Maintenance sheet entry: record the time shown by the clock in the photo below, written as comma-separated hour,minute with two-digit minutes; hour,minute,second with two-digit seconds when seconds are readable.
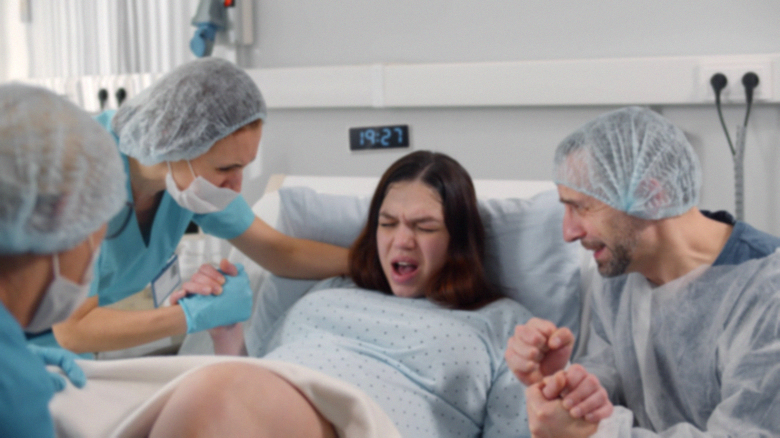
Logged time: 19,27
